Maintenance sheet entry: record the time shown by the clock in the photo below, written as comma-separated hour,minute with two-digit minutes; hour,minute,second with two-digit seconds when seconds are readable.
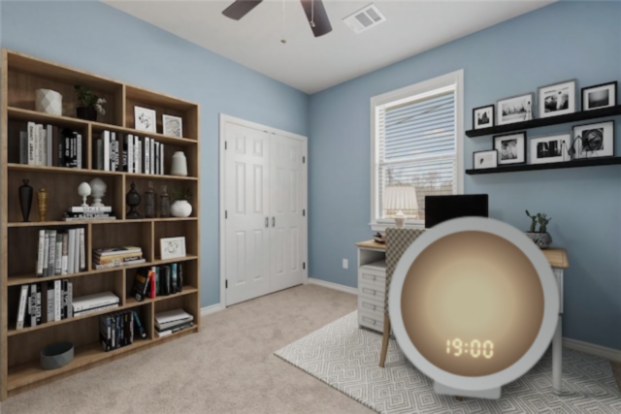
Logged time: 19,00
